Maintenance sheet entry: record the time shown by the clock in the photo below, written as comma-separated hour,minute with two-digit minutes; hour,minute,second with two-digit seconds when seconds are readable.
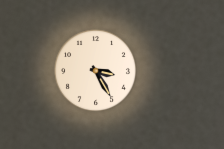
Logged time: 3,25
